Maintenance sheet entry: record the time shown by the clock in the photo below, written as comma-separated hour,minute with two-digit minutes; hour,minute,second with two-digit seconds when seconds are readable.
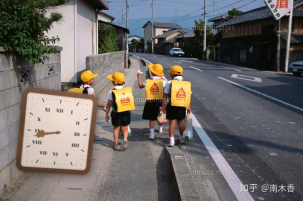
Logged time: 8,43
